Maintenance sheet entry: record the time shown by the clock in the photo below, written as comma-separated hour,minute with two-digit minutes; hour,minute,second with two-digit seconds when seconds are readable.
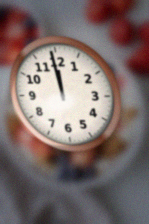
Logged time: 11,59
